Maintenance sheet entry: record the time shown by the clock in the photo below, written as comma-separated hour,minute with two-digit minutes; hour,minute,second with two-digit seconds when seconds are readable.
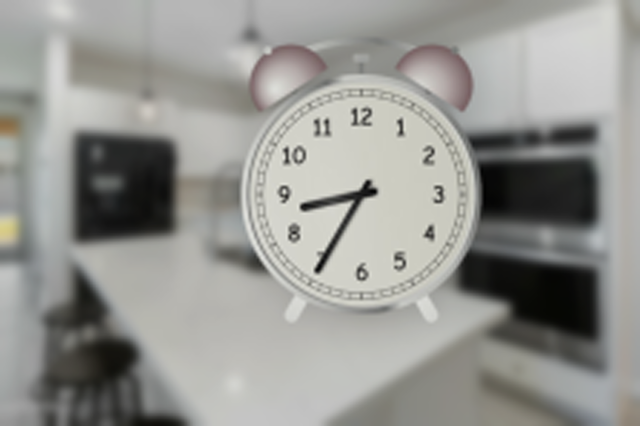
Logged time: 8,35
